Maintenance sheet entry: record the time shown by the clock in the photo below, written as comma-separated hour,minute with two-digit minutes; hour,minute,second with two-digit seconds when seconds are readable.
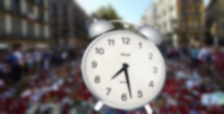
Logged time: 7,28
